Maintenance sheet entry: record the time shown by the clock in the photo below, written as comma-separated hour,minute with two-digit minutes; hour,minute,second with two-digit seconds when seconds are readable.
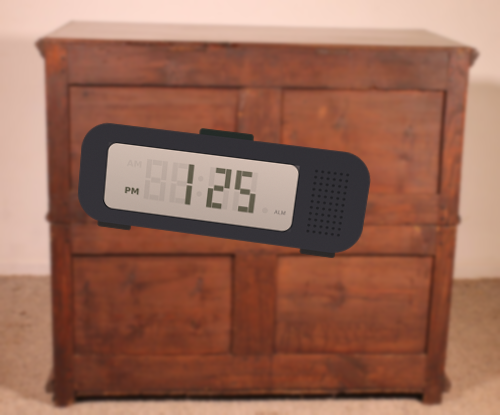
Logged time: 1,25
